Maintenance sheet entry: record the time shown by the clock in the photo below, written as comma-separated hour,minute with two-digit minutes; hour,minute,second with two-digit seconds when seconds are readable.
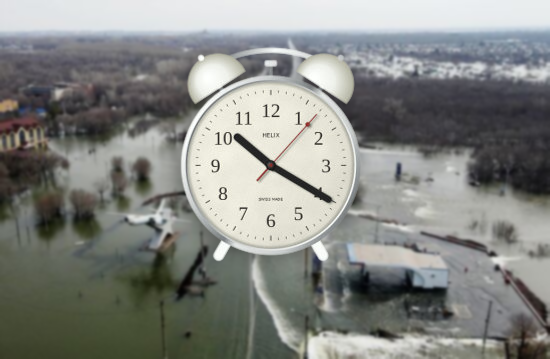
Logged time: 10,20,07
